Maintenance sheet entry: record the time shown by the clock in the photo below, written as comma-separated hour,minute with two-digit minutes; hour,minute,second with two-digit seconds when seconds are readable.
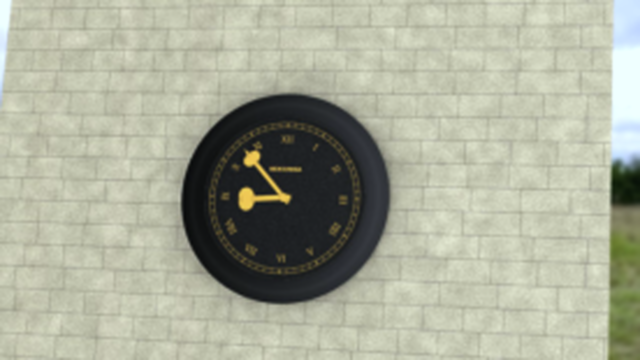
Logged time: 8,53
